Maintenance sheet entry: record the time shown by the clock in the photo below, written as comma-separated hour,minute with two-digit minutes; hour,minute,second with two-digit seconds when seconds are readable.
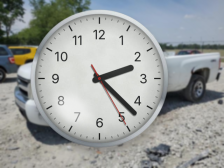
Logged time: 2,22,25
